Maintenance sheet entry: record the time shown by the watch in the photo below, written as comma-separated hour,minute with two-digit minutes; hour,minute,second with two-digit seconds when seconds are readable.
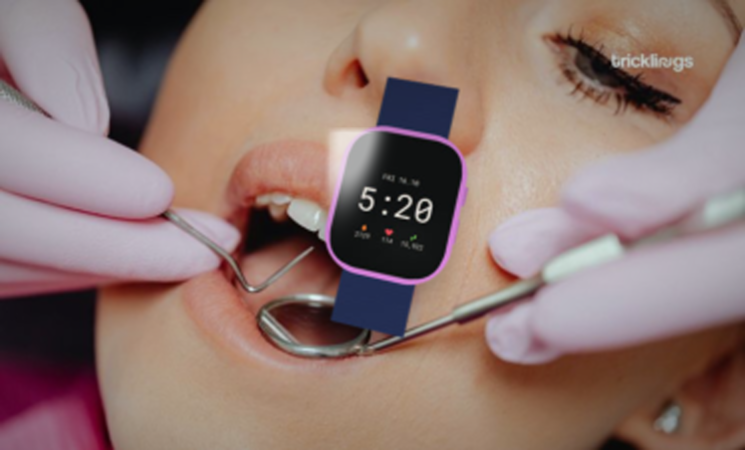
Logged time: 5,20
